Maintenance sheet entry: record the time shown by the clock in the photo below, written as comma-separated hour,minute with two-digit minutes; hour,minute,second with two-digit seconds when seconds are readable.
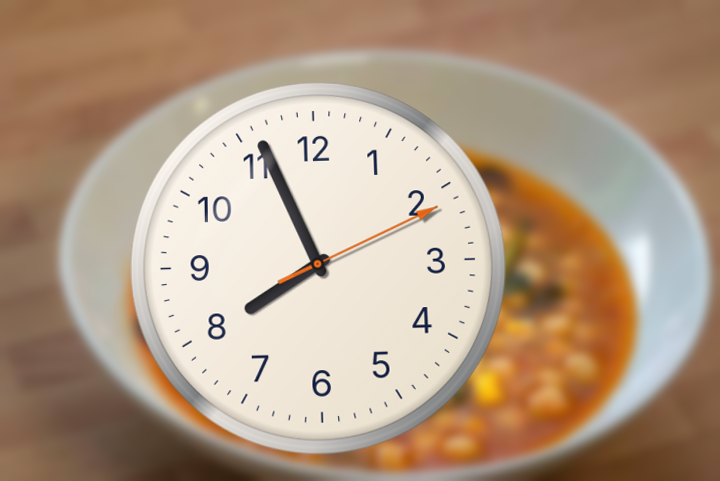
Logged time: 7,56,11
